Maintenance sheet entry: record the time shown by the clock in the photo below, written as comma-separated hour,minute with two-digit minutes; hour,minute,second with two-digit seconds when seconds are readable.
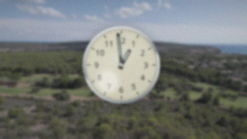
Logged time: 12,59
